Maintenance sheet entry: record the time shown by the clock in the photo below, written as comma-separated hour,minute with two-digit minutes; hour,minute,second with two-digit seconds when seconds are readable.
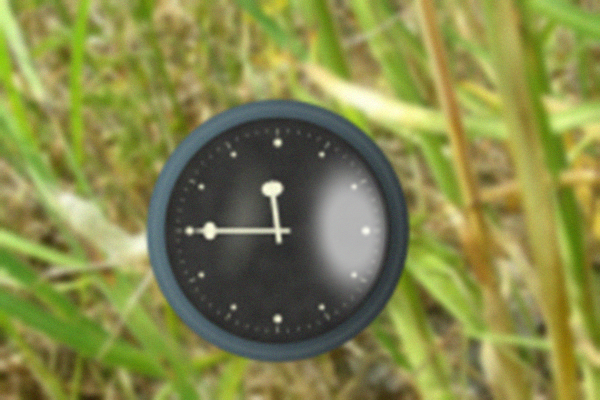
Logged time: 11,45
